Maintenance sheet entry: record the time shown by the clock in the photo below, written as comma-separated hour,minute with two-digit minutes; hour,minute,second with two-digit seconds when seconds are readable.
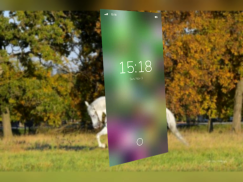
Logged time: 15,18
